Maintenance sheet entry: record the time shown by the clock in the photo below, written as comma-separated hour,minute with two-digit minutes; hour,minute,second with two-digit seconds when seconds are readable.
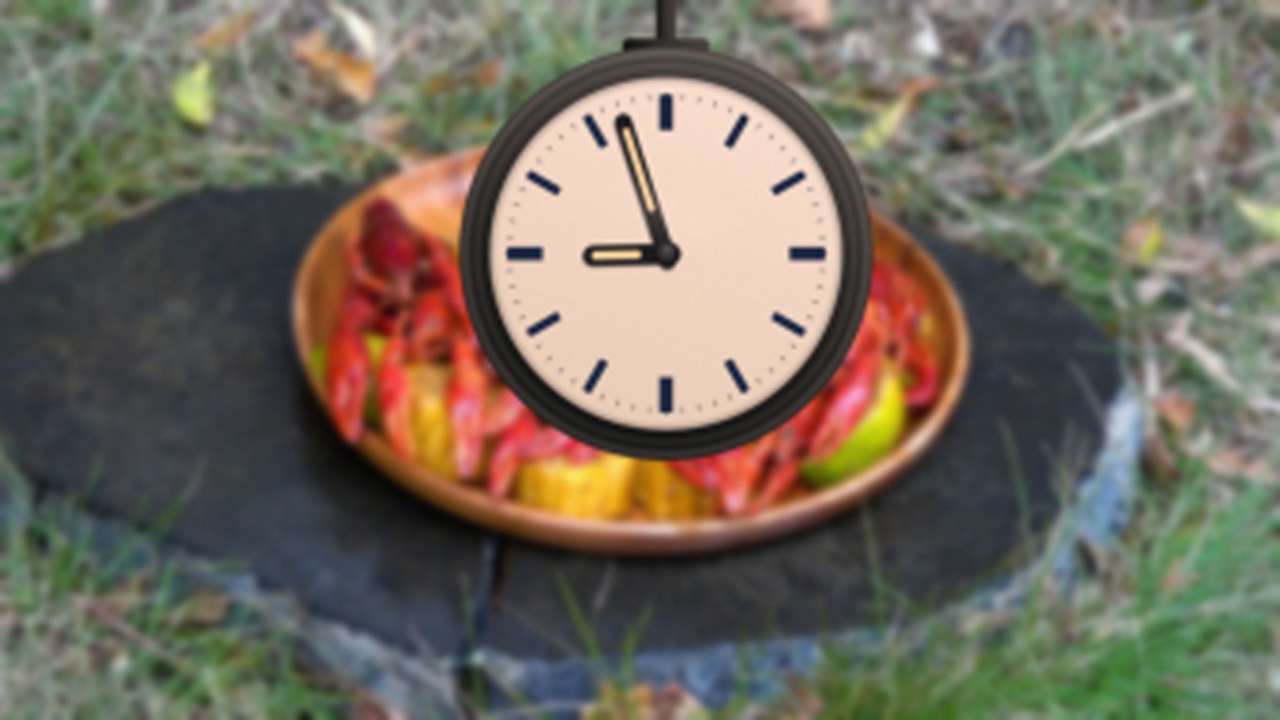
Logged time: 8,57
